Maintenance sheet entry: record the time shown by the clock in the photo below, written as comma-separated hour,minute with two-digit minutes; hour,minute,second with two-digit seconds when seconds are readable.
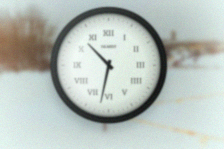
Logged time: 10,32
